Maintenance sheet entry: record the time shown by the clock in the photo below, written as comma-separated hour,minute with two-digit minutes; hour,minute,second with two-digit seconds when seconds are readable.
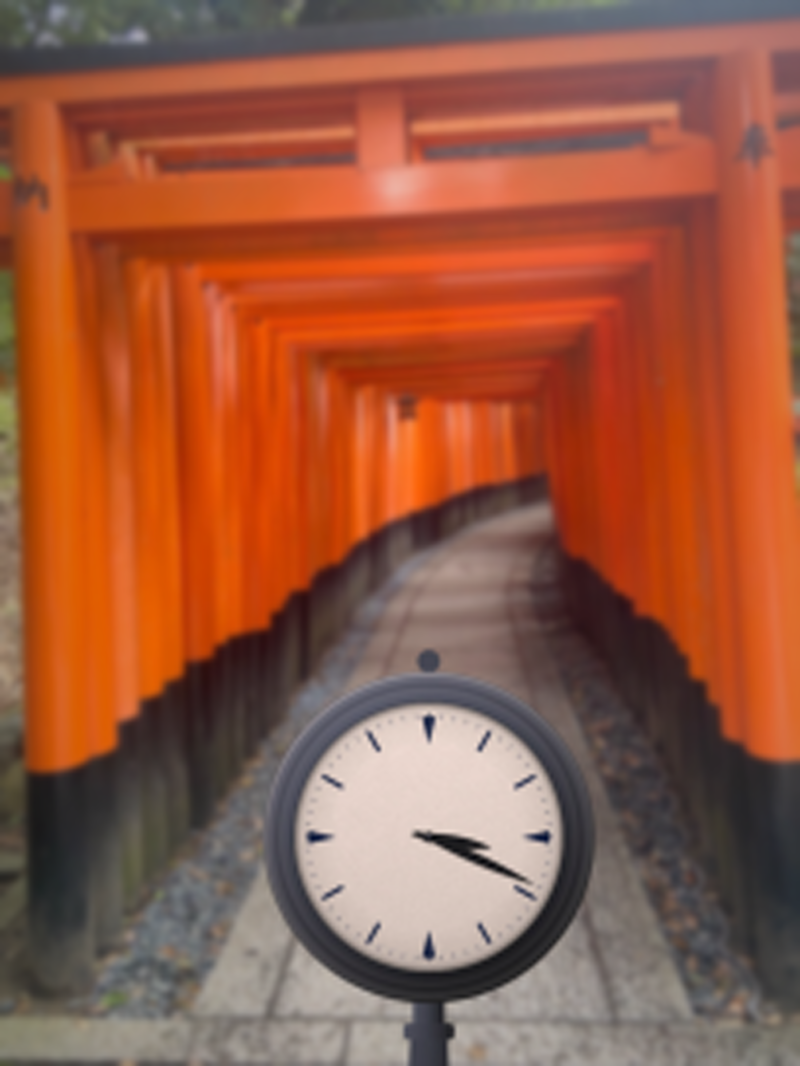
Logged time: 3,19
